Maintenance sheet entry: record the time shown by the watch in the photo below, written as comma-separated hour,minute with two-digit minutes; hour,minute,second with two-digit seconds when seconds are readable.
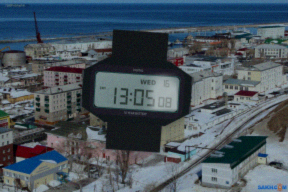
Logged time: 13,05,08
